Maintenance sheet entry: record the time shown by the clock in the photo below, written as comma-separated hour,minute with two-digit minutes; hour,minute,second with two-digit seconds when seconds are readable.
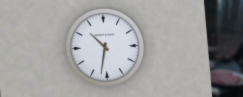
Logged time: 10,32
